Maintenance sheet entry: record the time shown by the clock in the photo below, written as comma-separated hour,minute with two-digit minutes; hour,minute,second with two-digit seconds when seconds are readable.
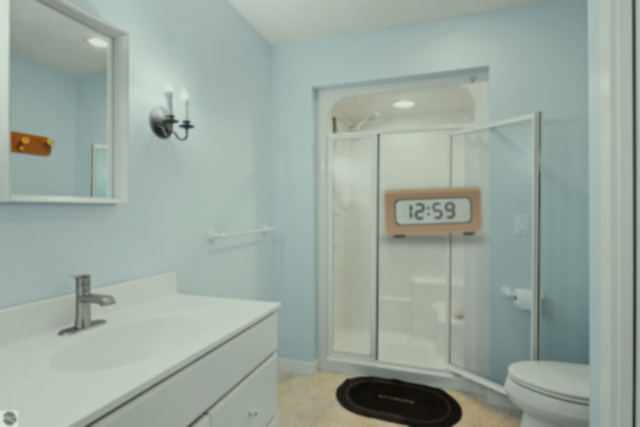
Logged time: 12,59
